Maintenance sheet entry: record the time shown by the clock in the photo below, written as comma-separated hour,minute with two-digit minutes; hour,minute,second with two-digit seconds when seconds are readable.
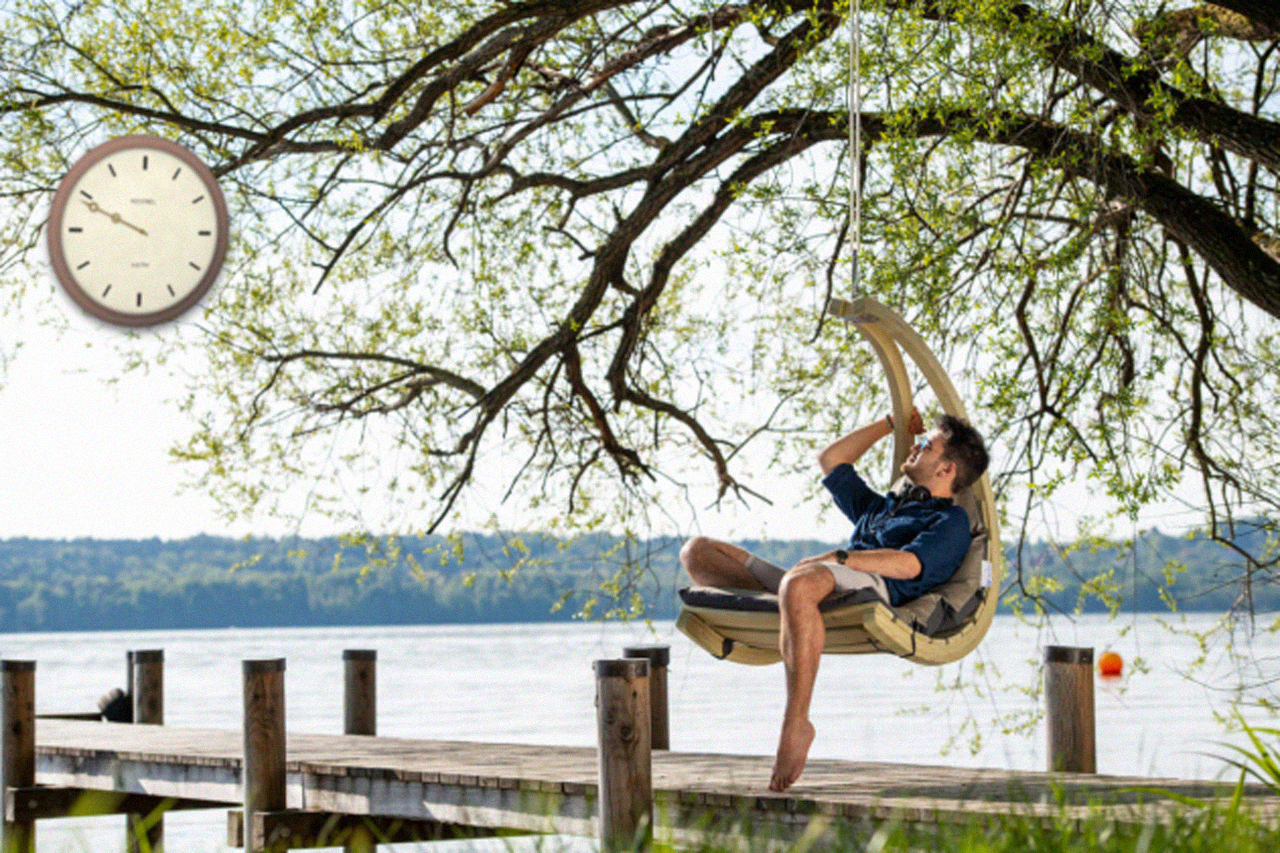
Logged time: 9,49
